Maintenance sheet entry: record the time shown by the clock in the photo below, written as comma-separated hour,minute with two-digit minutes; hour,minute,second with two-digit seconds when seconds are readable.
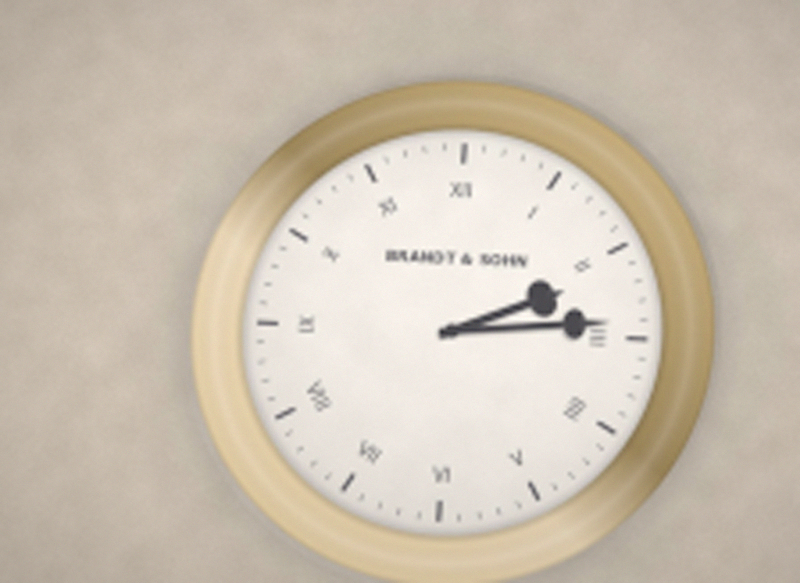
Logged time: 2,14
